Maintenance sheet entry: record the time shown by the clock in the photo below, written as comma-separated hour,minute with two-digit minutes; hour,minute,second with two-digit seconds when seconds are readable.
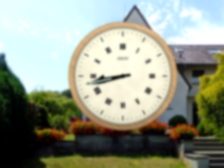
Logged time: 8,43
